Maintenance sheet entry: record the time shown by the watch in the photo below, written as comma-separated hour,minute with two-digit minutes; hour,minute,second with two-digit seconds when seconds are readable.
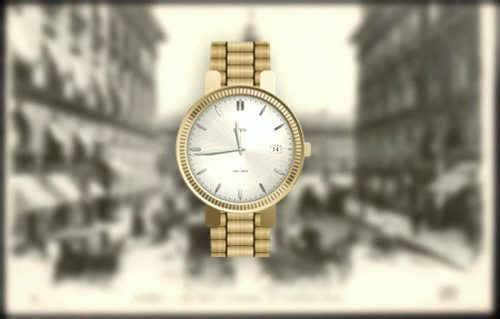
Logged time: 11,44
